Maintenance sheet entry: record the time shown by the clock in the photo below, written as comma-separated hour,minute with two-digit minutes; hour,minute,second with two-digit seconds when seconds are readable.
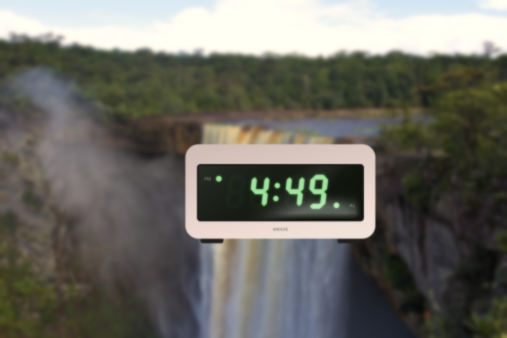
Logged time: 4,49
